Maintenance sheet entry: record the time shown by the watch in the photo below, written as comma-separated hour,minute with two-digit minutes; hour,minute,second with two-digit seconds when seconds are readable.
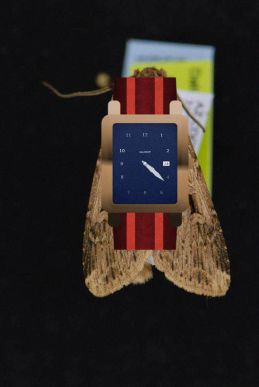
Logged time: 4,22
